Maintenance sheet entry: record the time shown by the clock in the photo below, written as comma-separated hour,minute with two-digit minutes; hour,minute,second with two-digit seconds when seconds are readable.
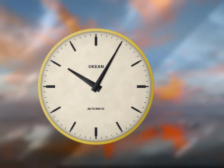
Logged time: 10,05
